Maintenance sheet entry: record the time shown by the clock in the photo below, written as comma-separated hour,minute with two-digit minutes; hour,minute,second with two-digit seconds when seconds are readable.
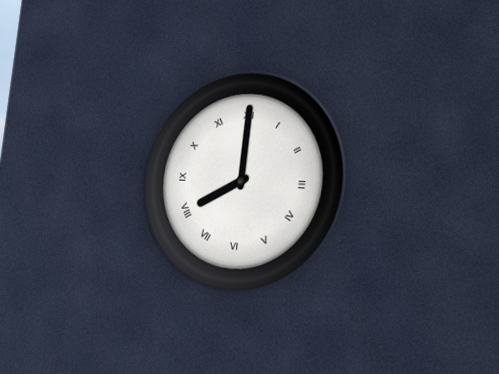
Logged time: 8,00
